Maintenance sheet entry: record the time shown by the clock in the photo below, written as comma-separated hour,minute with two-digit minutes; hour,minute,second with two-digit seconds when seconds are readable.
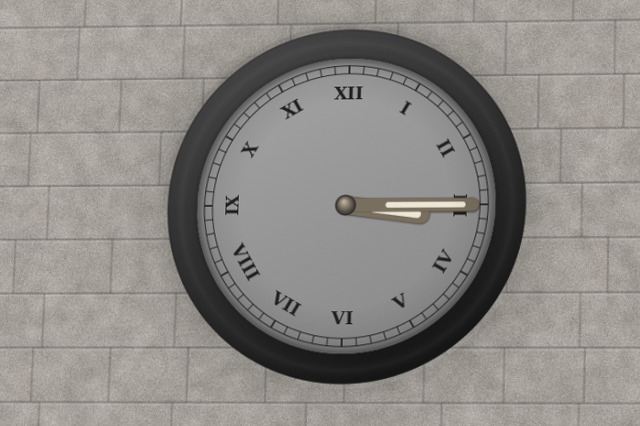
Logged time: 3,15
